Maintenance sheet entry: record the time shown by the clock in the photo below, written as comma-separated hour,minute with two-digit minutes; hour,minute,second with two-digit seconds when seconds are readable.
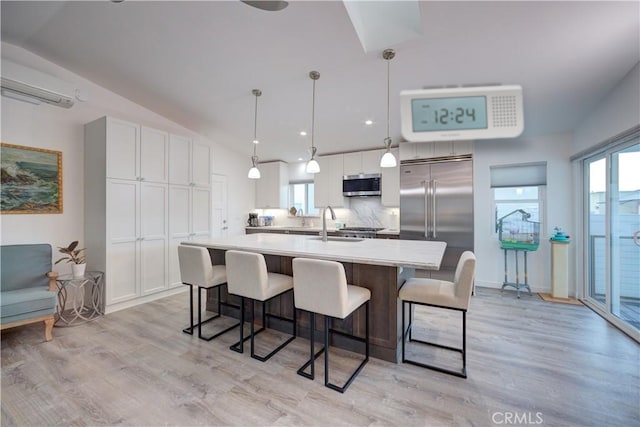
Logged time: 12,24
